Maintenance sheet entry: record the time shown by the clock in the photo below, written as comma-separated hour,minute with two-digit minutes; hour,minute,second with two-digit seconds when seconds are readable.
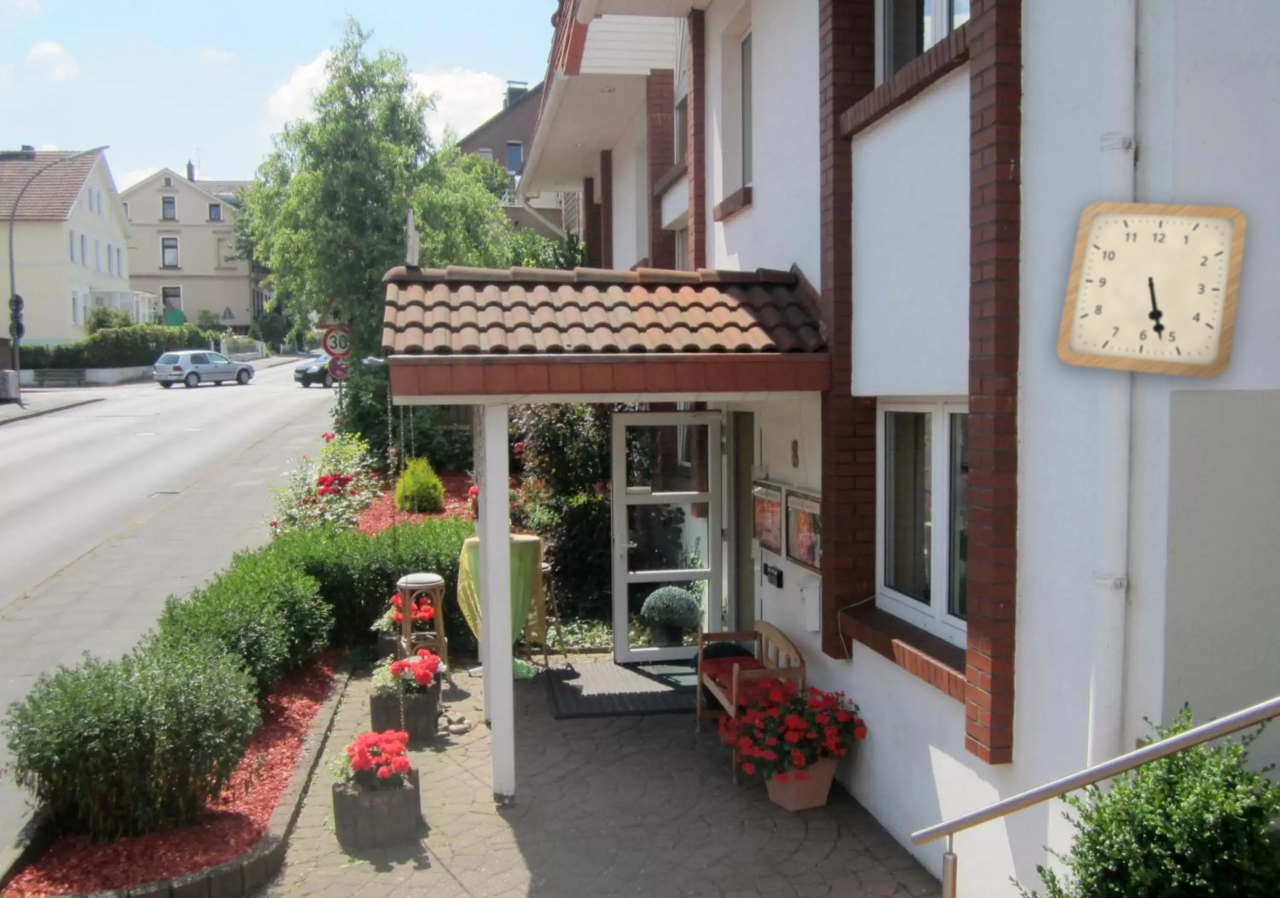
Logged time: 5,27
